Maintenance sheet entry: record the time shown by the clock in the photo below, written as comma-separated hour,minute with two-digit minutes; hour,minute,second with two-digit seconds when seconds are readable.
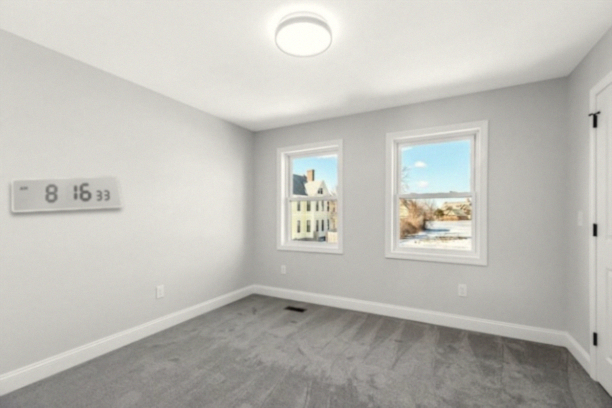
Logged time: 8,16,33
